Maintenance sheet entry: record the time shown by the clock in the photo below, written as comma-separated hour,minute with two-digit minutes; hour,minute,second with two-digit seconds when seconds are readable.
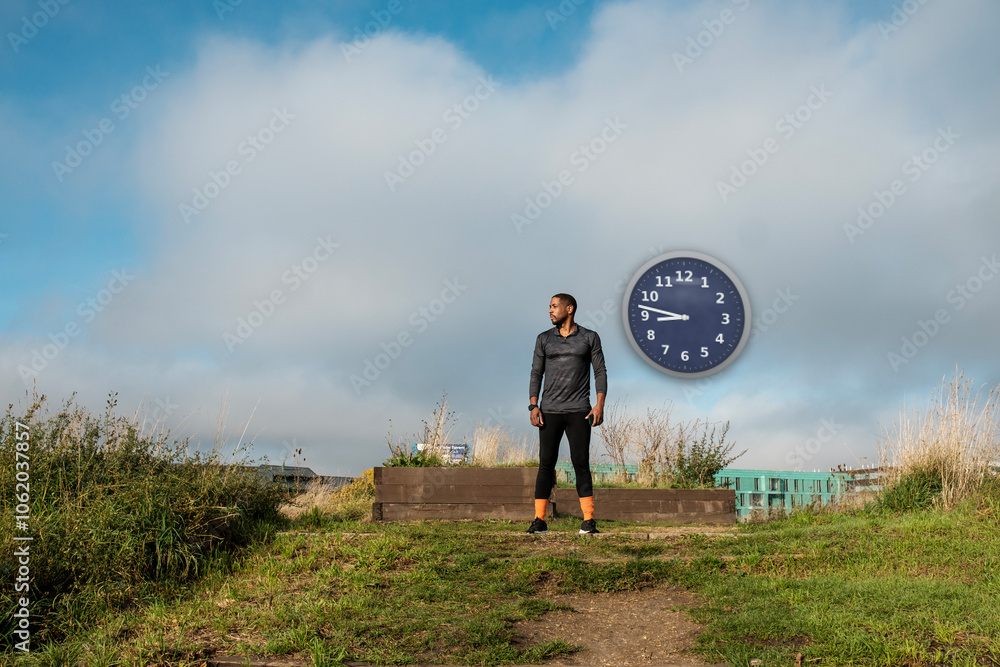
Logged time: 8,47
